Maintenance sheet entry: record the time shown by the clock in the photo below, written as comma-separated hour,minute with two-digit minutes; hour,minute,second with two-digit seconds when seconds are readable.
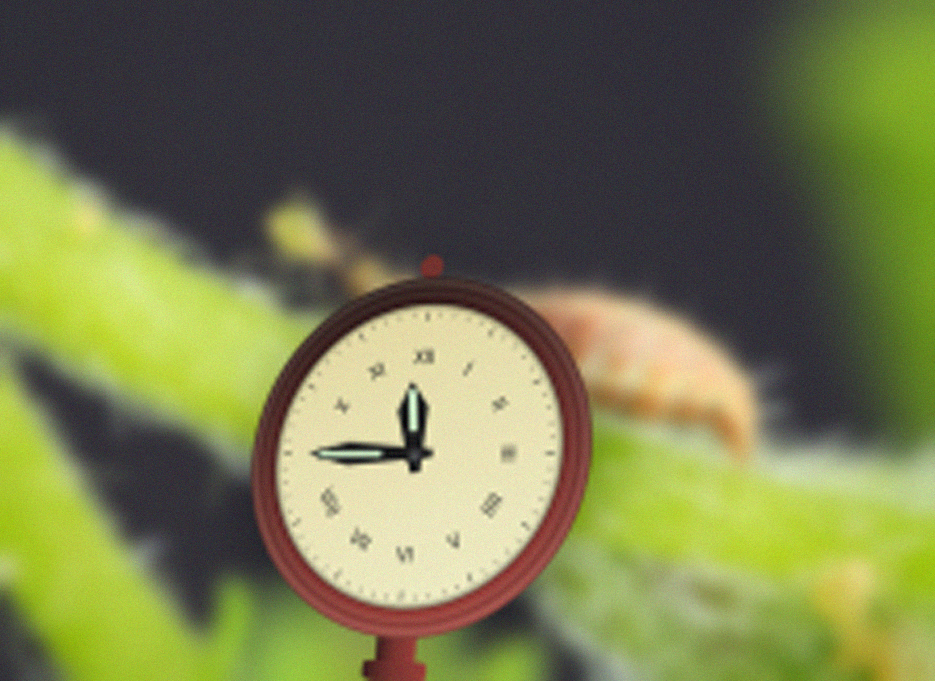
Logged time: 11,45
